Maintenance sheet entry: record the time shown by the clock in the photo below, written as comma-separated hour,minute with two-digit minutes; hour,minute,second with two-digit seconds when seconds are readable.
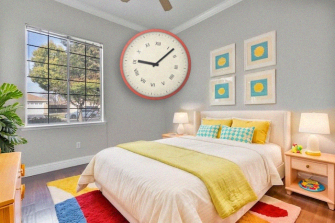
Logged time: 9,07
